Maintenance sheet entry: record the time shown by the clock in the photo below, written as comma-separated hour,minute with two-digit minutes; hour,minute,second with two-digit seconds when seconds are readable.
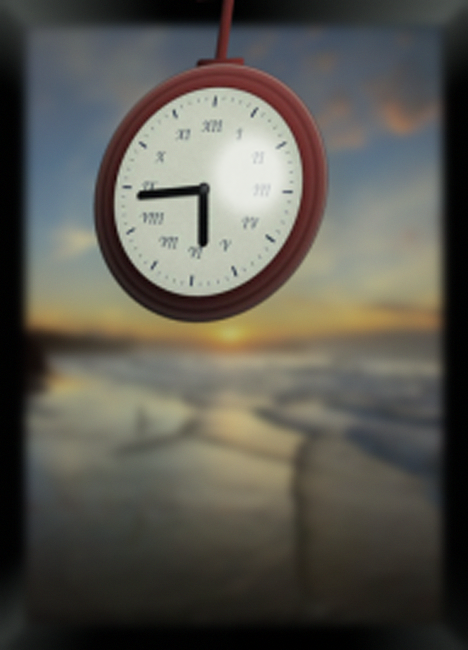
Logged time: 5,44
